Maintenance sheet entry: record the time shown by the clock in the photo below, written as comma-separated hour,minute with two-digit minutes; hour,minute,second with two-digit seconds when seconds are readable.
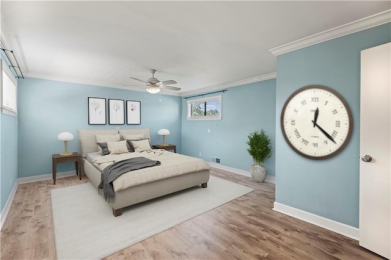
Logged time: 12,22
